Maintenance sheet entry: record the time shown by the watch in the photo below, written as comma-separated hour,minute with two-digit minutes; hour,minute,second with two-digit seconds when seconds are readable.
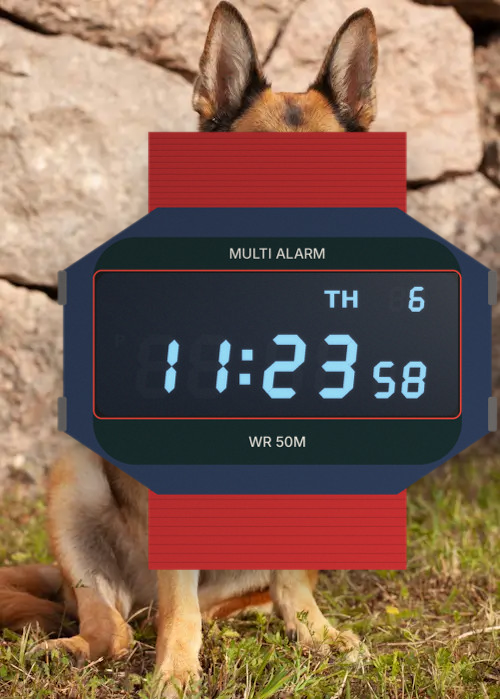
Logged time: 11,23,58
